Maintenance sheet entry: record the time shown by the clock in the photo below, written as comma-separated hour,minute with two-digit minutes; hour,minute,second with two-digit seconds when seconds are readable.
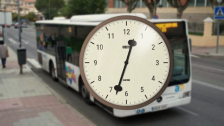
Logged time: 12,33
